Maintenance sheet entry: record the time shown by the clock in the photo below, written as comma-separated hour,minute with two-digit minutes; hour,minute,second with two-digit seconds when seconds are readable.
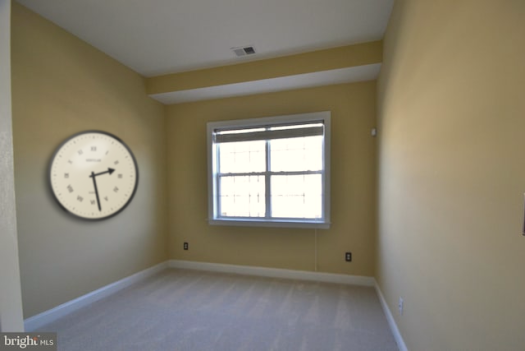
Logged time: 2,28
